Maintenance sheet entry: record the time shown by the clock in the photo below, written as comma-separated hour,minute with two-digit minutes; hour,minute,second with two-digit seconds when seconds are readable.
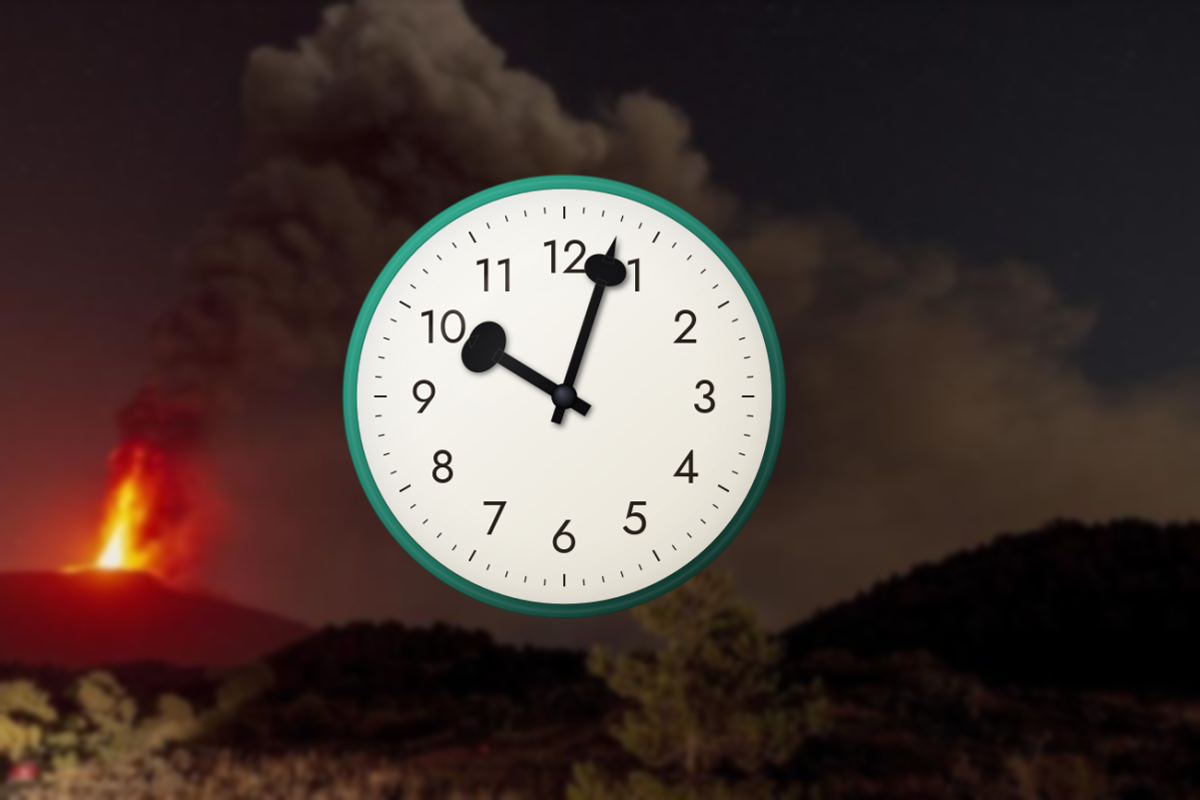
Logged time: 10,03
